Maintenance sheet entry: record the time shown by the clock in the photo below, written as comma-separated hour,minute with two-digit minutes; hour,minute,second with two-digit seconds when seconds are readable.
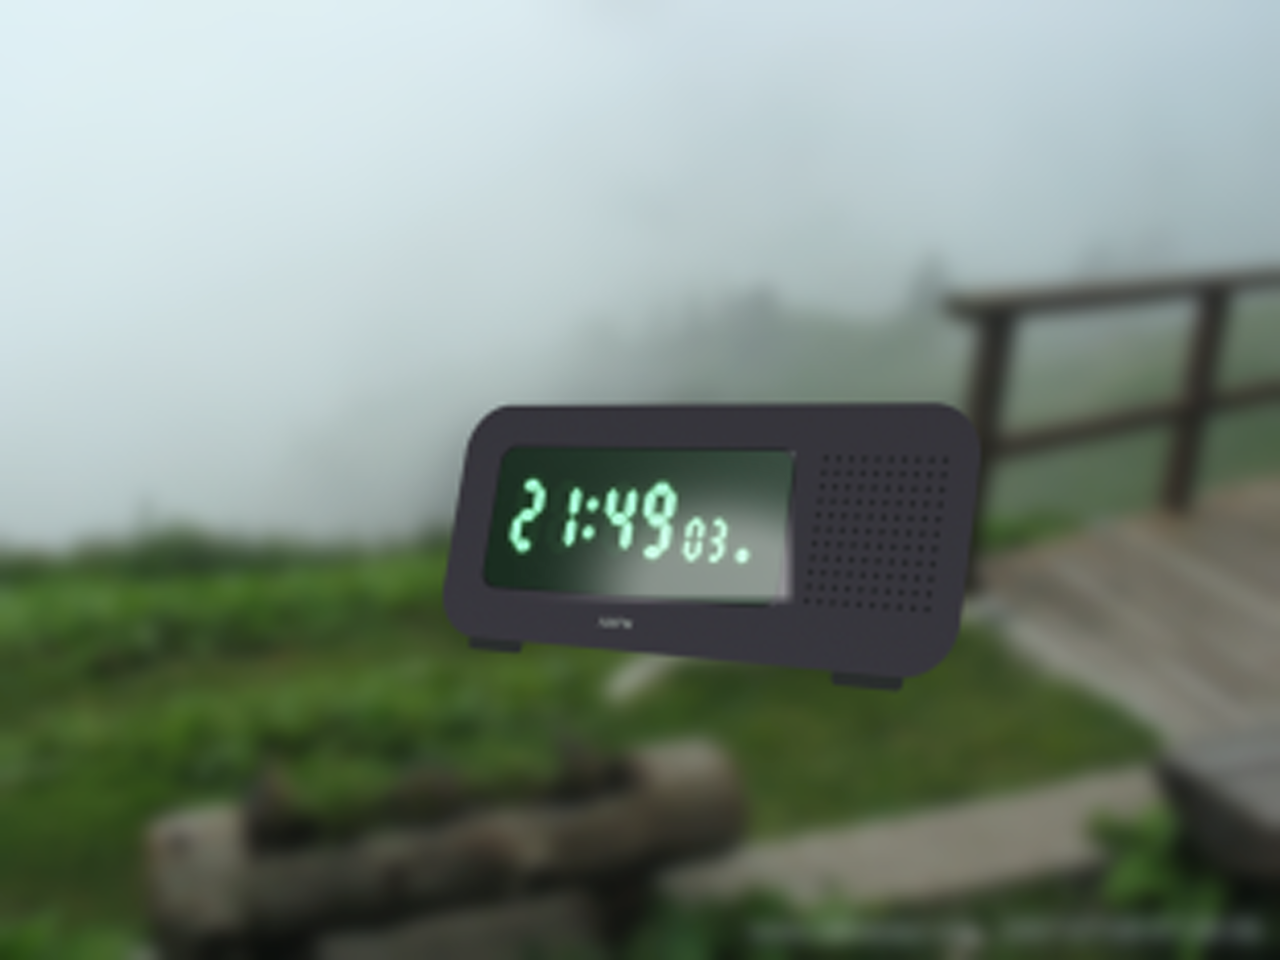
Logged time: 21,49,03
